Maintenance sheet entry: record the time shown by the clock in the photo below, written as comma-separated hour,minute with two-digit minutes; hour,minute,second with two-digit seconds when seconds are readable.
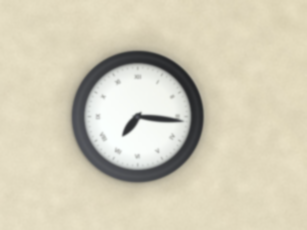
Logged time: 7,16
